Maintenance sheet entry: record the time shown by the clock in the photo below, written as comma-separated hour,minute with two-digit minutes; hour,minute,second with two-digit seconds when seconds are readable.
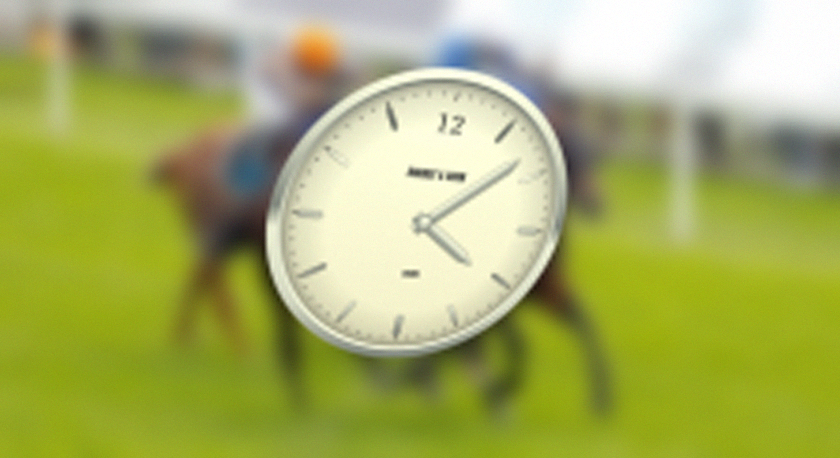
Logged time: 4,08
